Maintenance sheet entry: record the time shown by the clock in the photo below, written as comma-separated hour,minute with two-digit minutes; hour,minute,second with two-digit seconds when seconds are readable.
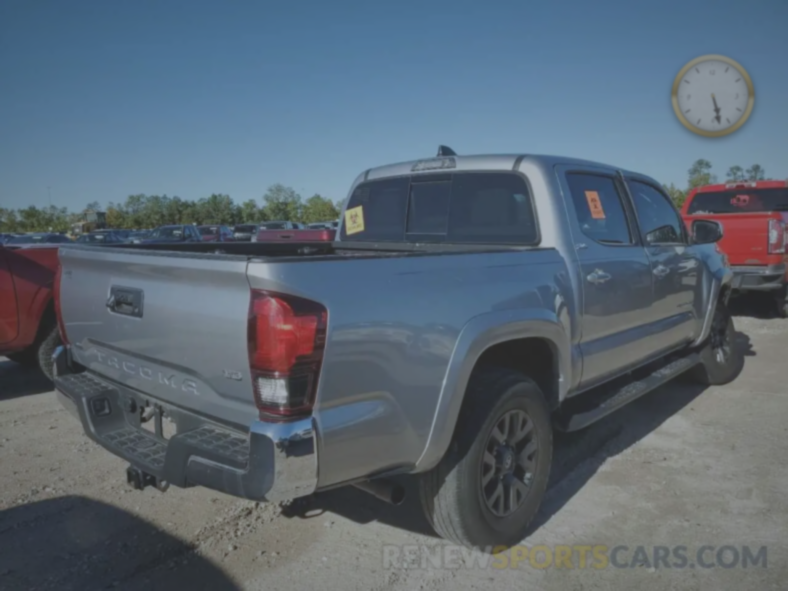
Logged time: 5,28
